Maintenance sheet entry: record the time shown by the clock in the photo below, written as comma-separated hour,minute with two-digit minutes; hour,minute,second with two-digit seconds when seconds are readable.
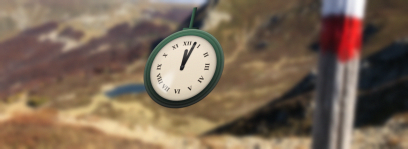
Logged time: 12,03
